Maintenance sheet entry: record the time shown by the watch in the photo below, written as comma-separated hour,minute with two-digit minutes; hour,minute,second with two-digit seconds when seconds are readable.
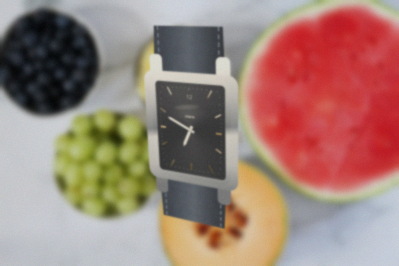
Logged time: 6,49
